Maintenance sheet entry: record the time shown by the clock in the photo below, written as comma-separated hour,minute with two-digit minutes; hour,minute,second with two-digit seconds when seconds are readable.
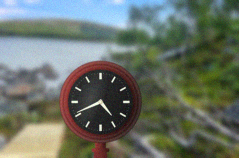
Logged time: 4,41
